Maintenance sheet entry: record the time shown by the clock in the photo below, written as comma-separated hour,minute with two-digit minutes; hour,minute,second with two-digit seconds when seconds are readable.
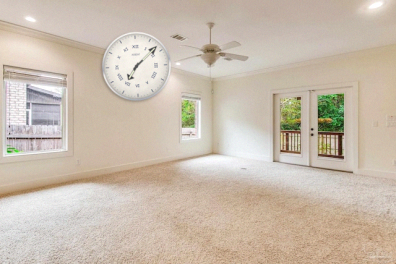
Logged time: 7,08
